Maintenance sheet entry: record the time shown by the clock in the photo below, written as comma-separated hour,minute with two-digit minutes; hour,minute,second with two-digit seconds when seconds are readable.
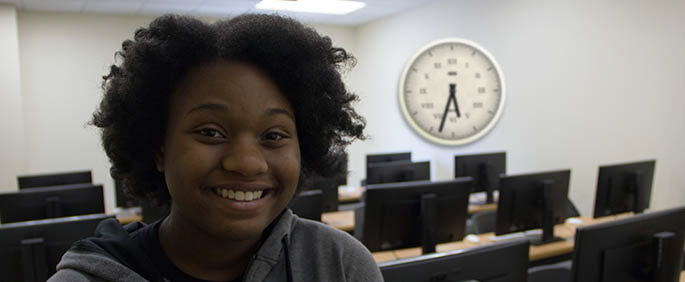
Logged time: 5,33
